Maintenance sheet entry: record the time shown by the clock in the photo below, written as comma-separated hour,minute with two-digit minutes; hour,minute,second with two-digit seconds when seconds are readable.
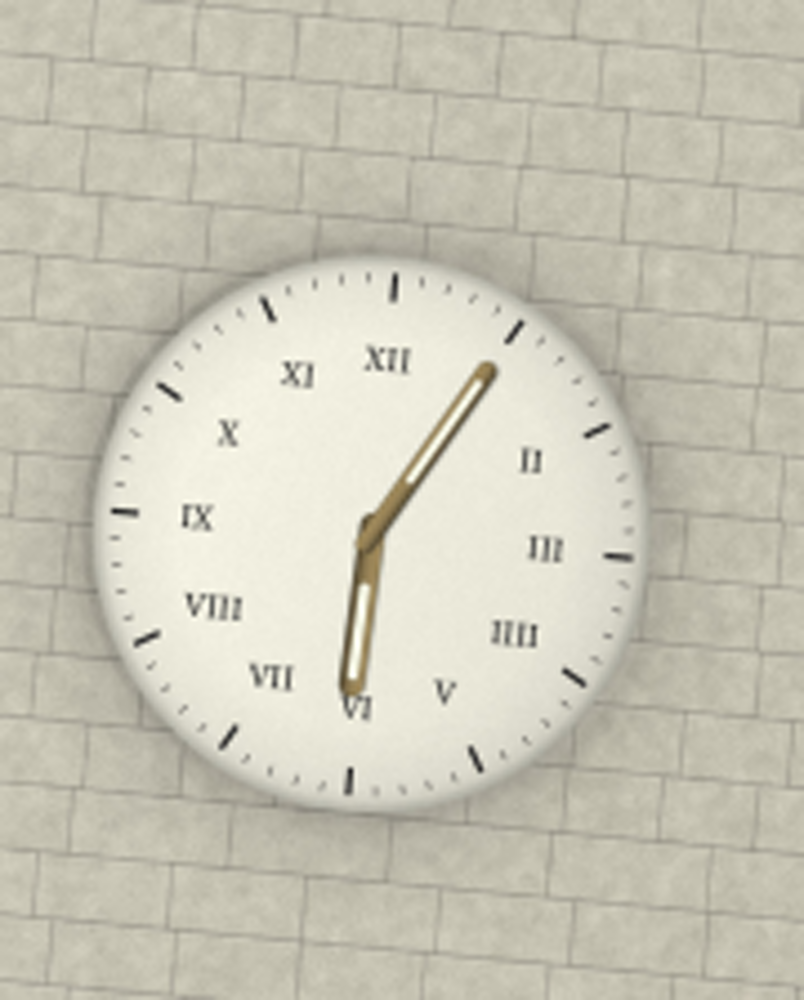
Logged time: 6,05
